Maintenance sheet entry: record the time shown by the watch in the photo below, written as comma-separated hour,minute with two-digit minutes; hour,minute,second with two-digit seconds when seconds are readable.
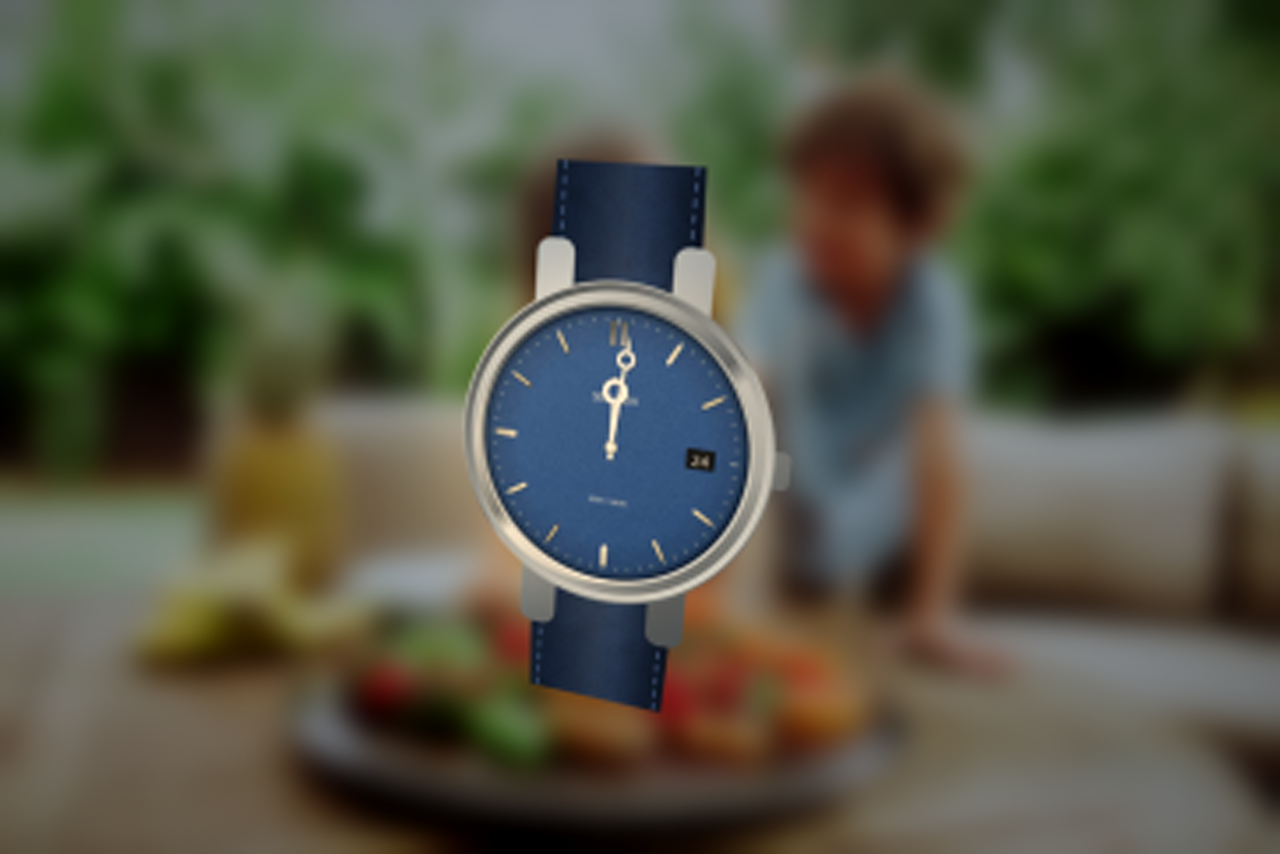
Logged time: 12,01
